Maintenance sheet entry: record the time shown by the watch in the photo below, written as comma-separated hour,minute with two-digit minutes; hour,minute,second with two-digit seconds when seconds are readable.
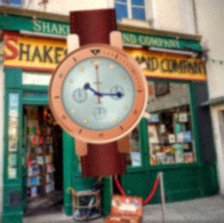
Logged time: 10,16
